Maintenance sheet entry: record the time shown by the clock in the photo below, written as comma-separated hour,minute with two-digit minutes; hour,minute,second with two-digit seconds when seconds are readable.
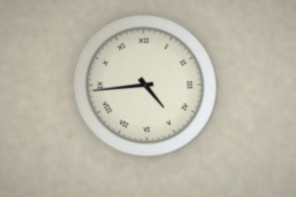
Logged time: 4,44
